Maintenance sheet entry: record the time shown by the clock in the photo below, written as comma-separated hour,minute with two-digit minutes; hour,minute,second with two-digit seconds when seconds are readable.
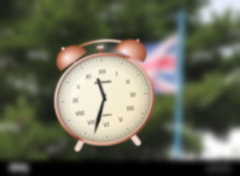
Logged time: 11,33
